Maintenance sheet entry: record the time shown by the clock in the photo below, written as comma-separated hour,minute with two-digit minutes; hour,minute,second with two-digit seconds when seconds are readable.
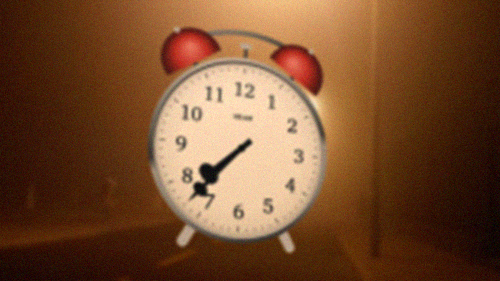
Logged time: 7,37
